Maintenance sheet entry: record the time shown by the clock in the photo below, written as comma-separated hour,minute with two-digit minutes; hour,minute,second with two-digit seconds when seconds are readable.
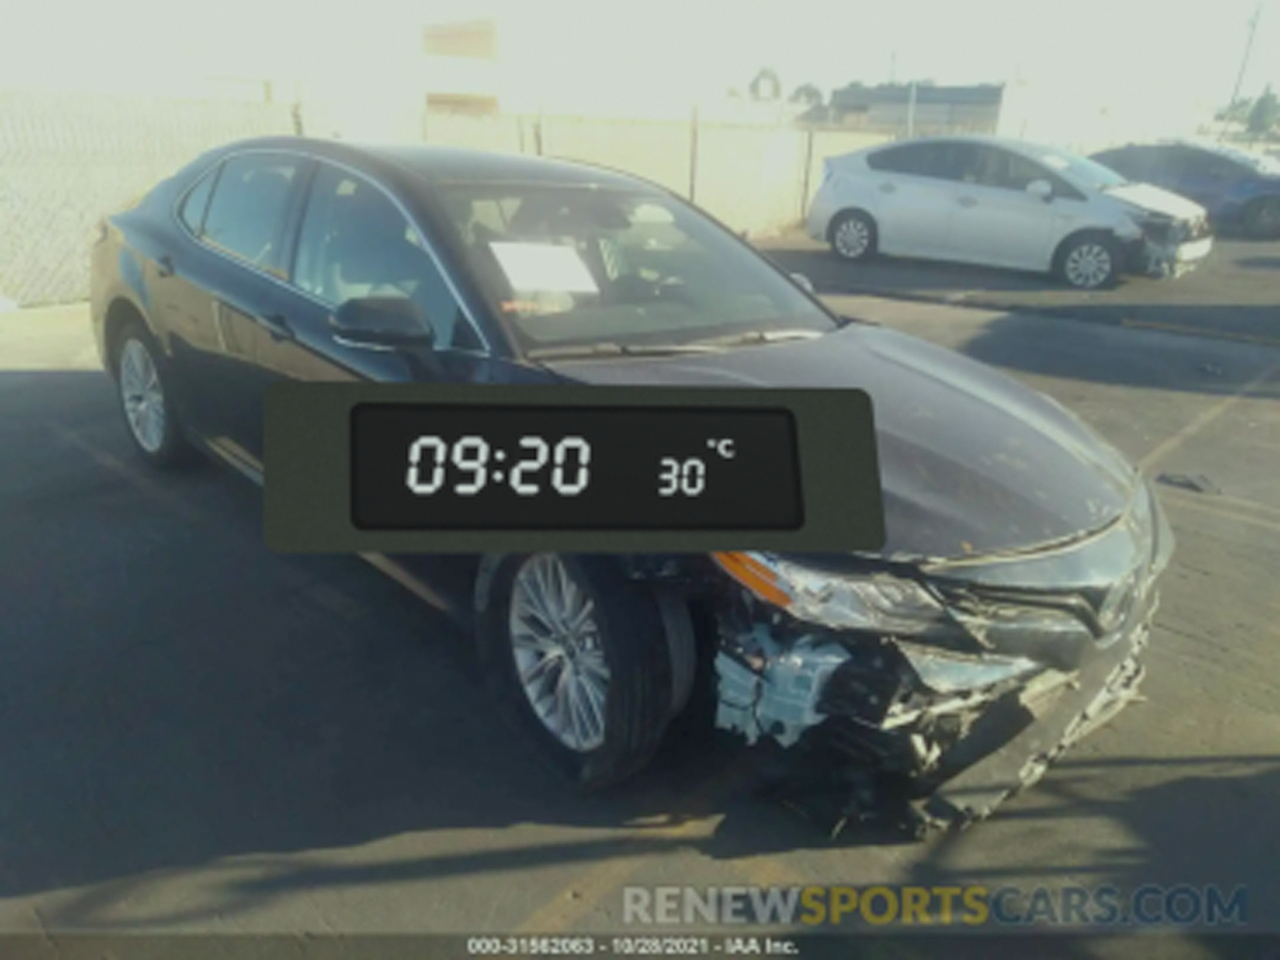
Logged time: 9,20
